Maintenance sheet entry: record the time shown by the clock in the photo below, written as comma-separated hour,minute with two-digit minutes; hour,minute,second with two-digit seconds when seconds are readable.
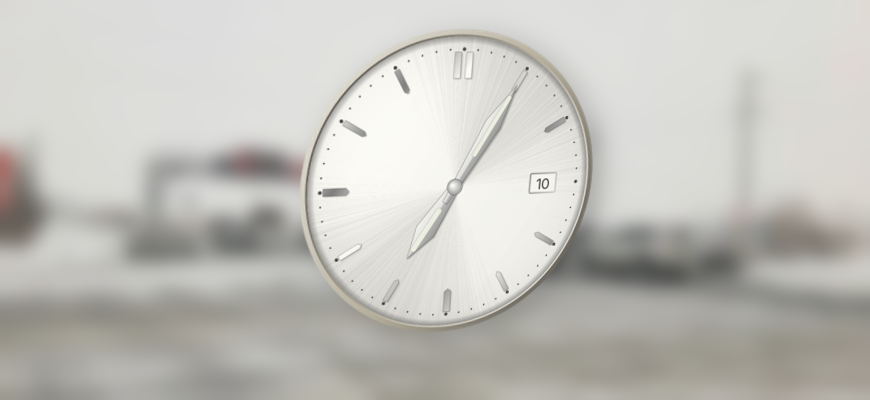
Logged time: 7,05
